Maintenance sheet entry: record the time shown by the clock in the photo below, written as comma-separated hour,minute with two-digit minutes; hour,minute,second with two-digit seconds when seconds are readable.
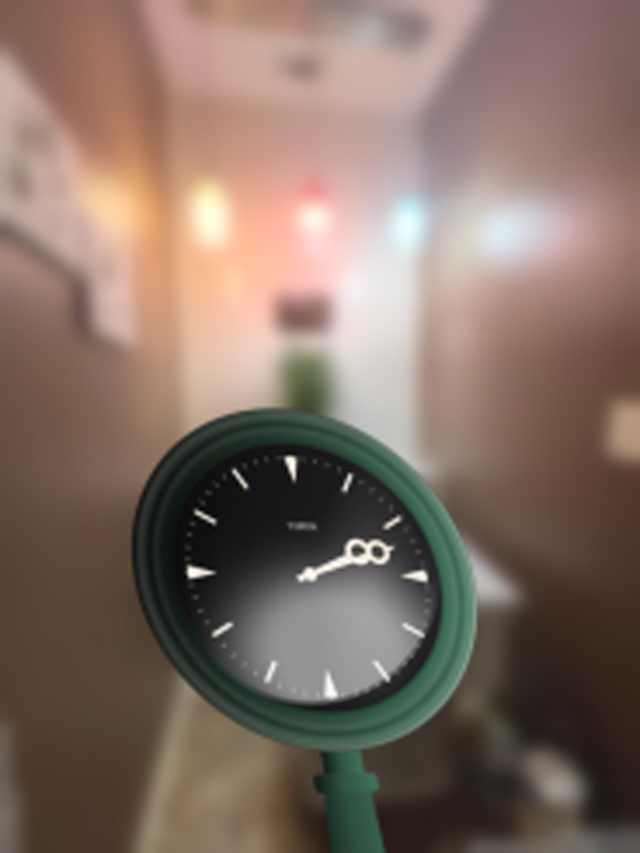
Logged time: 2,12
